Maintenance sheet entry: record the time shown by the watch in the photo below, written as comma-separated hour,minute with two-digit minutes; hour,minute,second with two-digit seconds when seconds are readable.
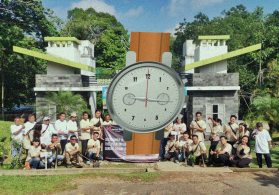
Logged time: 9,16
